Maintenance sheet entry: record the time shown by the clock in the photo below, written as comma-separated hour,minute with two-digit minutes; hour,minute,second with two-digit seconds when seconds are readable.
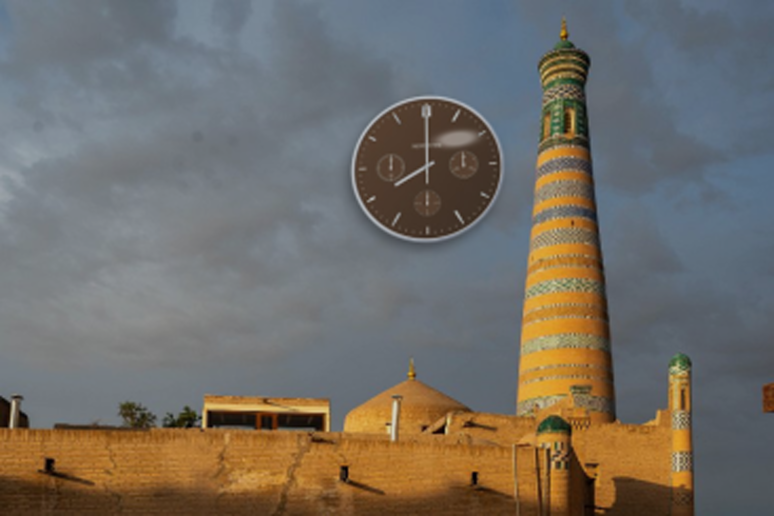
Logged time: 8,00
